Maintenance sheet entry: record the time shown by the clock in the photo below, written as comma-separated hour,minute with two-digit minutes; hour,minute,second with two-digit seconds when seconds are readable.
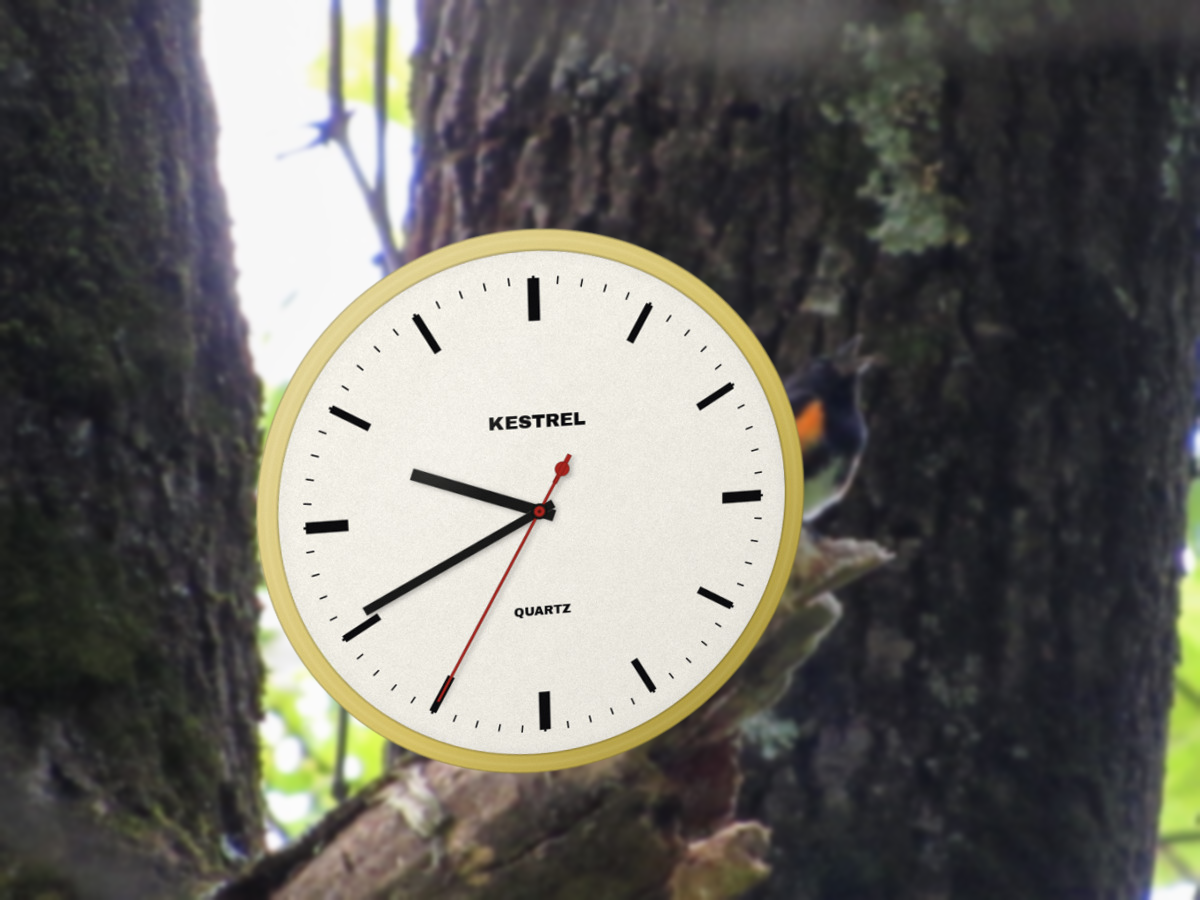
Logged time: 9,40,35
